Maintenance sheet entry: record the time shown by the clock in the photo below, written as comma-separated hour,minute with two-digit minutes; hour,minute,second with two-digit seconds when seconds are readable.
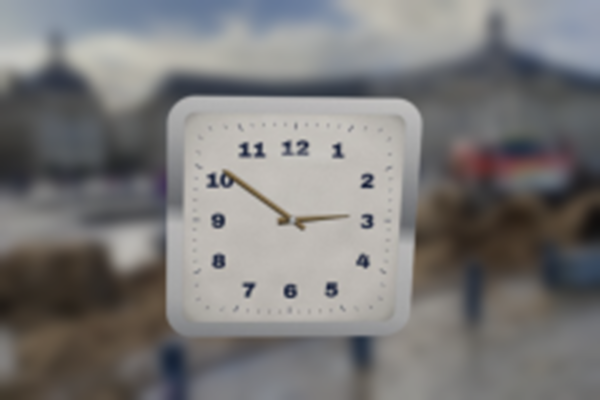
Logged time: 2,51
